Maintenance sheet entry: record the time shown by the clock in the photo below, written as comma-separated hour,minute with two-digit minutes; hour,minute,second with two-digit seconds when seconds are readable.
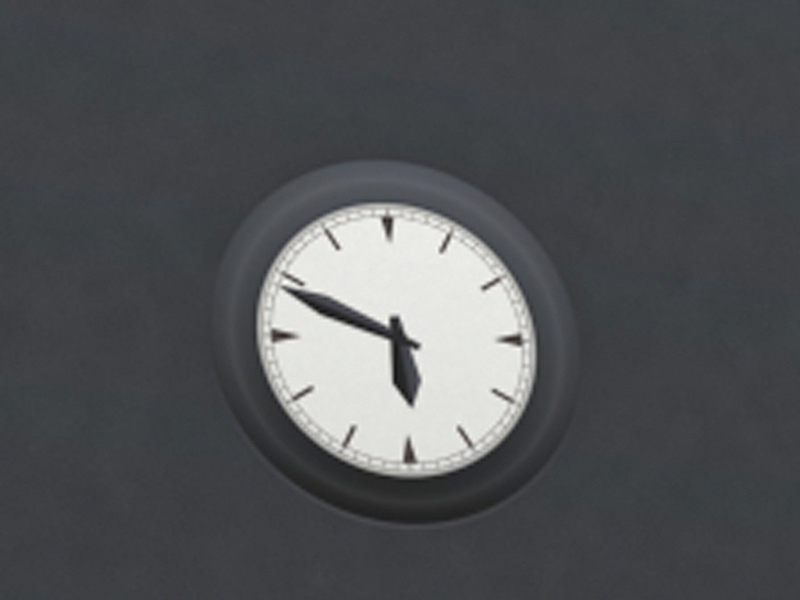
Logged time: 5,49
